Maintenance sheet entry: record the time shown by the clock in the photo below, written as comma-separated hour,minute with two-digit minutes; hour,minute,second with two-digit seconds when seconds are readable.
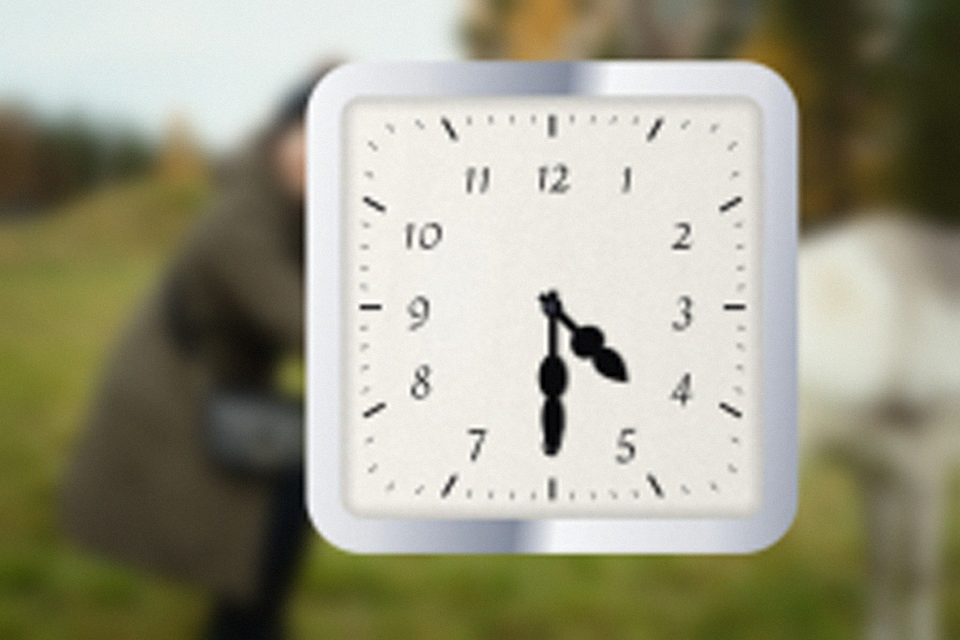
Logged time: 4,30
